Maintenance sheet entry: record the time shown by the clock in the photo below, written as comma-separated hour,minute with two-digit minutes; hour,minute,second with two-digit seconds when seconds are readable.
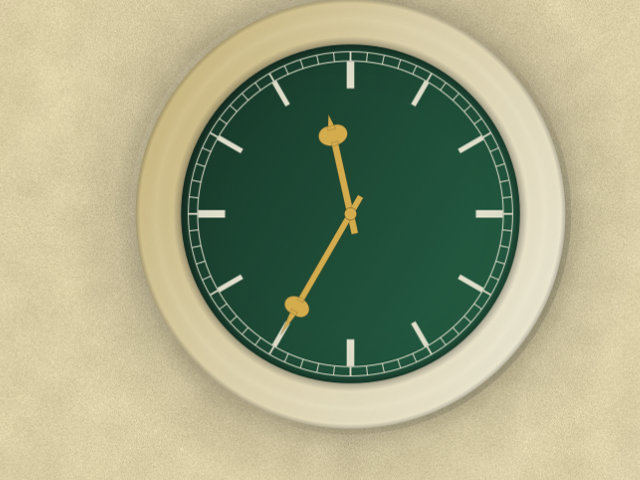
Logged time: 11,35
